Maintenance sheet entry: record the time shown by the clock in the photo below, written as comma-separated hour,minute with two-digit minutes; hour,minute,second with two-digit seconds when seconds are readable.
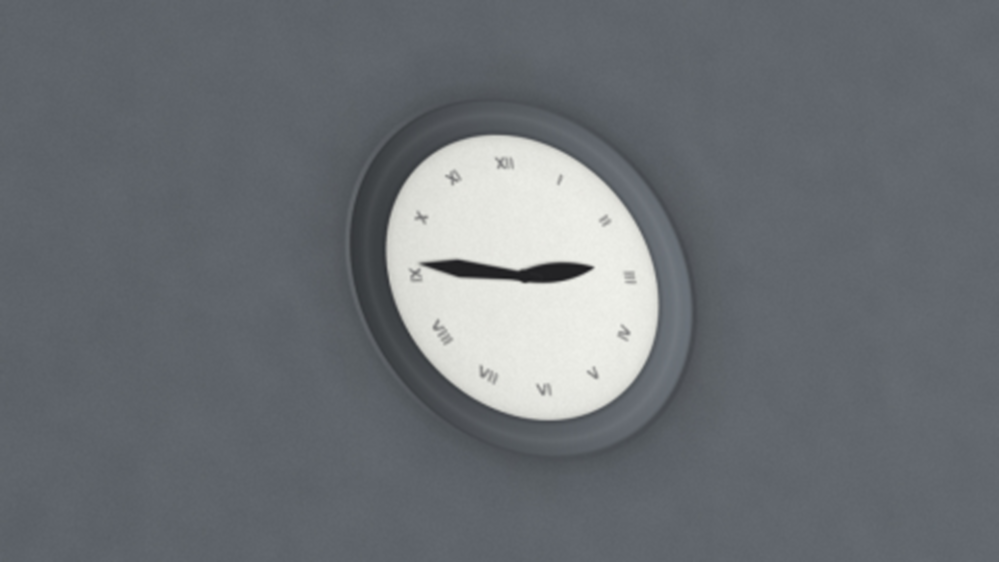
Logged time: 2,46
